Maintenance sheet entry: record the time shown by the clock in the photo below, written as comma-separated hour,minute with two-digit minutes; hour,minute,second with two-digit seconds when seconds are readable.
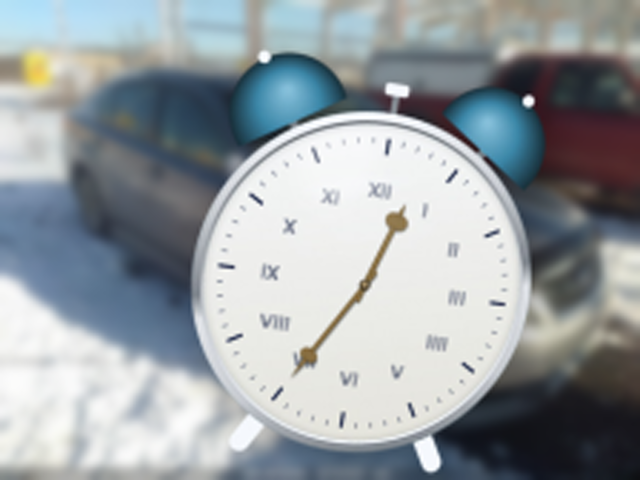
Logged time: 12,35
